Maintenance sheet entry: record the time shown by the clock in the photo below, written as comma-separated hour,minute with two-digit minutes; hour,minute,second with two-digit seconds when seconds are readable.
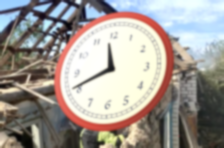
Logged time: 11,41
